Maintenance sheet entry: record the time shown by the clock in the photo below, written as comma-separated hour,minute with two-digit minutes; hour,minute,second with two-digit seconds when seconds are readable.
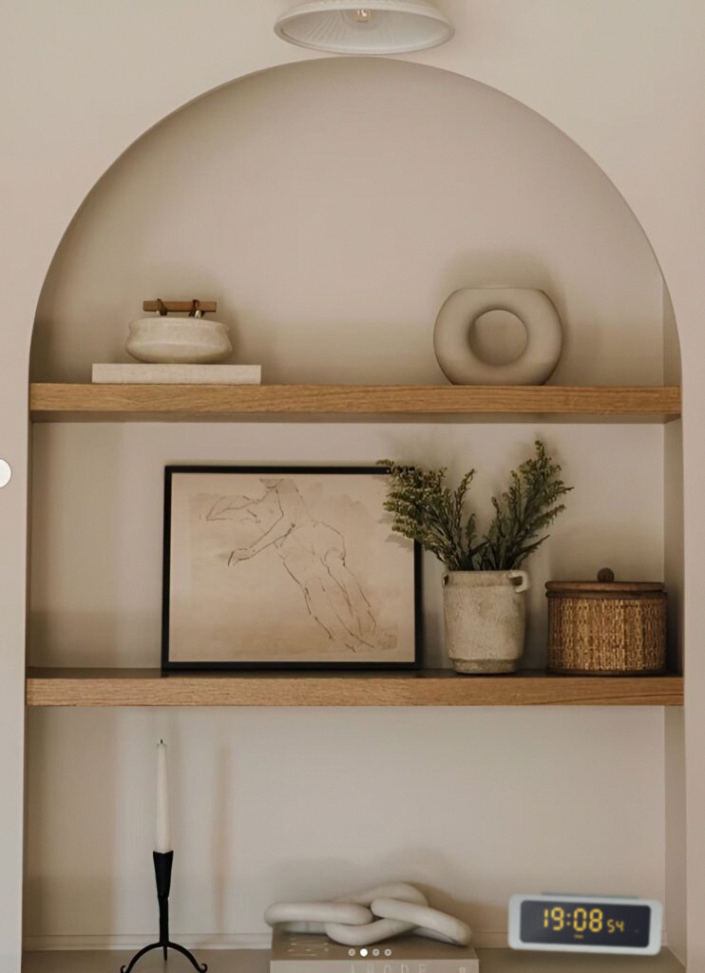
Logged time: 19,08,54
